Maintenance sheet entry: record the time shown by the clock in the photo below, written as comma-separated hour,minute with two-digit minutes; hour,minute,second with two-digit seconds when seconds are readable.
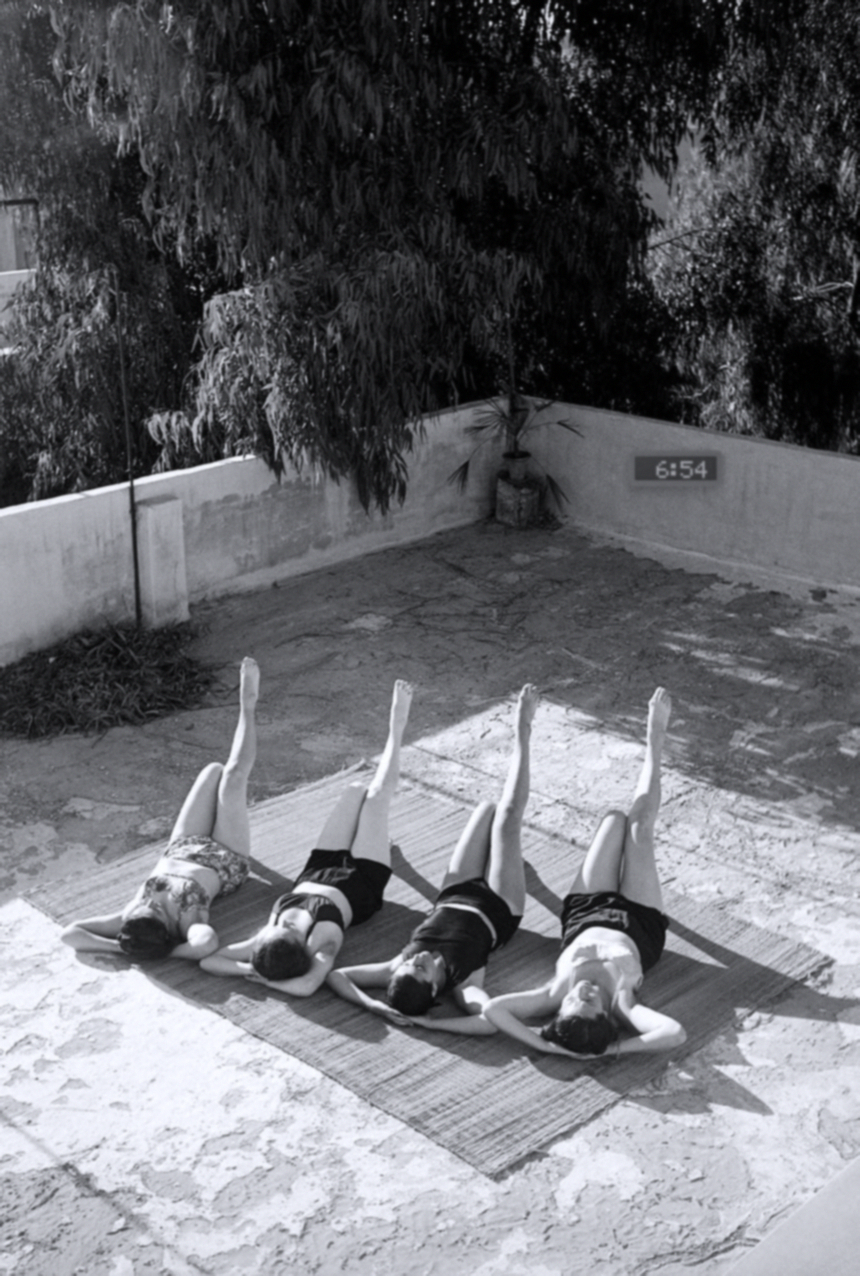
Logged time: 6,54
